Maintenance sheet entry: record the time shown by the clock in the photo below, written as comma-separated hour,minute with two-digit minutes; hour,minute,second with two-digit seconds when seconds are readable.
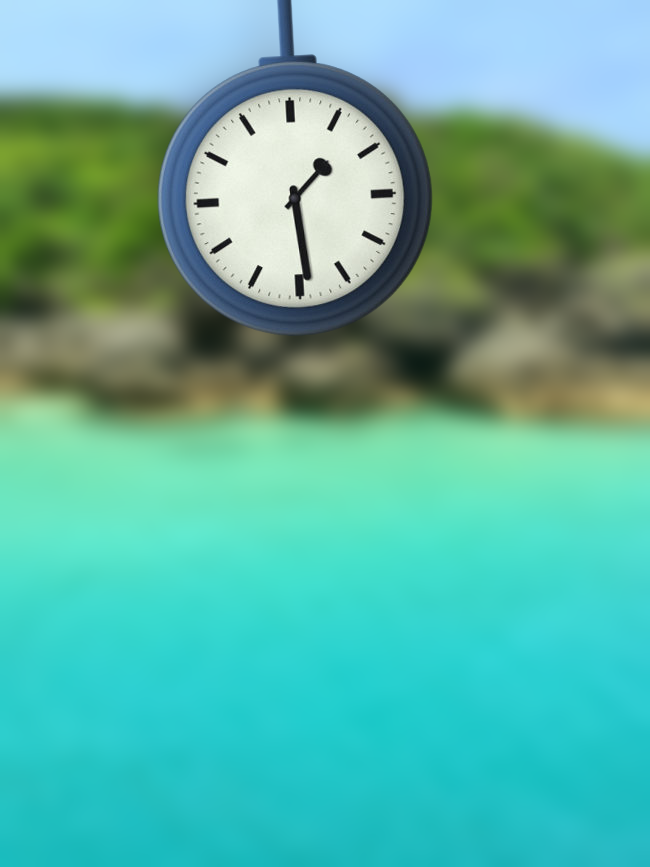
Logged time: 1,29
